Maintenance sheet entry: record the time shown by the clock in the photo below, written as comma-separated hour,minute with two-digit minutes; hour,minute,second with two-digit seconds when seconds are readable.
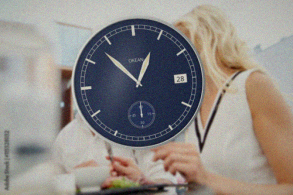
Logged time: 12,53
